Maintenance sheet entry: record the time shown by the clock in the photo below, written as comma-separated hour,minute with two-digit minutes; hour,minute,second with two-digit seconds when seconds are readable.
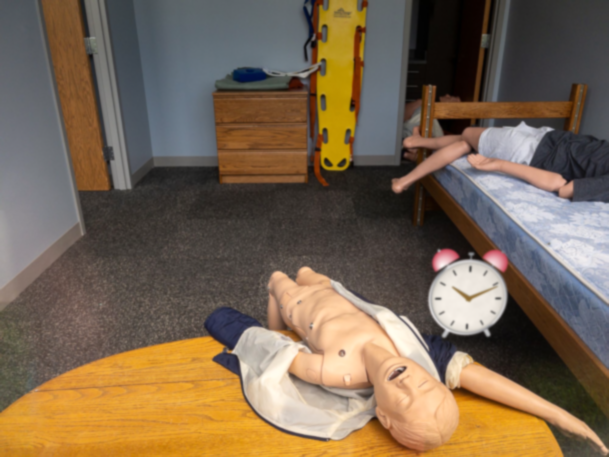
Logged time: 10,11
